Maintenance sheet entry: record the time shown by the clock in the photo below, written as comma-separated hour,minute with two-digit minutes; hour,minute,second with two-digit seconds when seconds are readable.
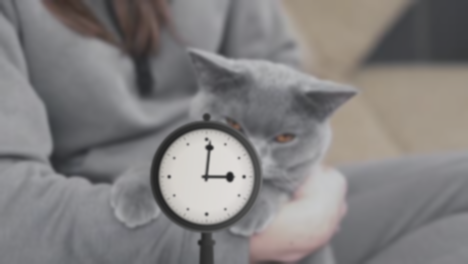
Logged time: 3,01
